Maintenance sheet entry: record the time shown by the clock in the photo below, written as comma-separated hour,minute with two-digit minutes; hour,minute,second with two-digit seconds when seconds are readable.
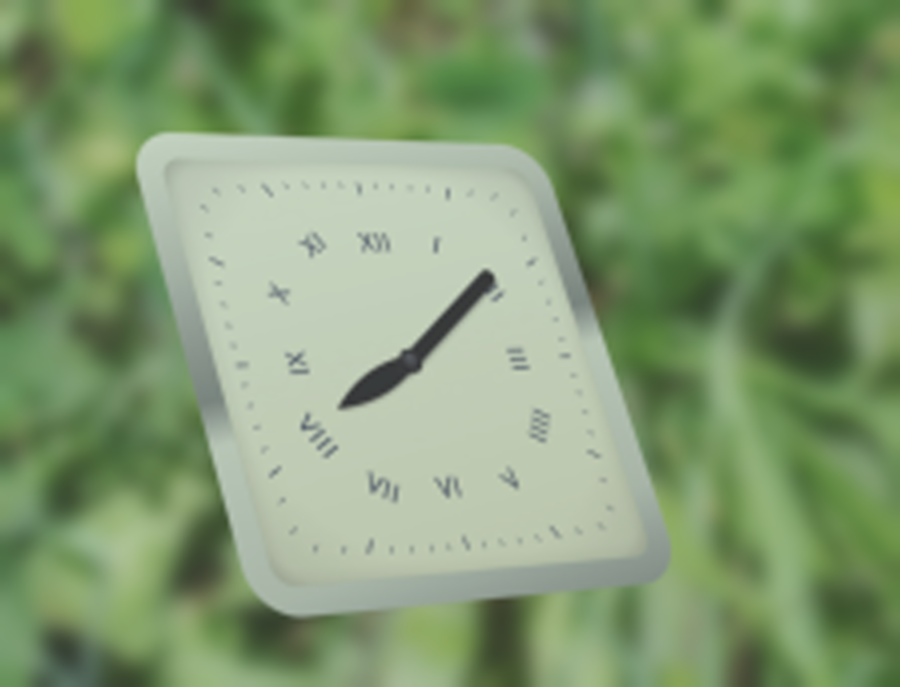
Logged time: 8,09
